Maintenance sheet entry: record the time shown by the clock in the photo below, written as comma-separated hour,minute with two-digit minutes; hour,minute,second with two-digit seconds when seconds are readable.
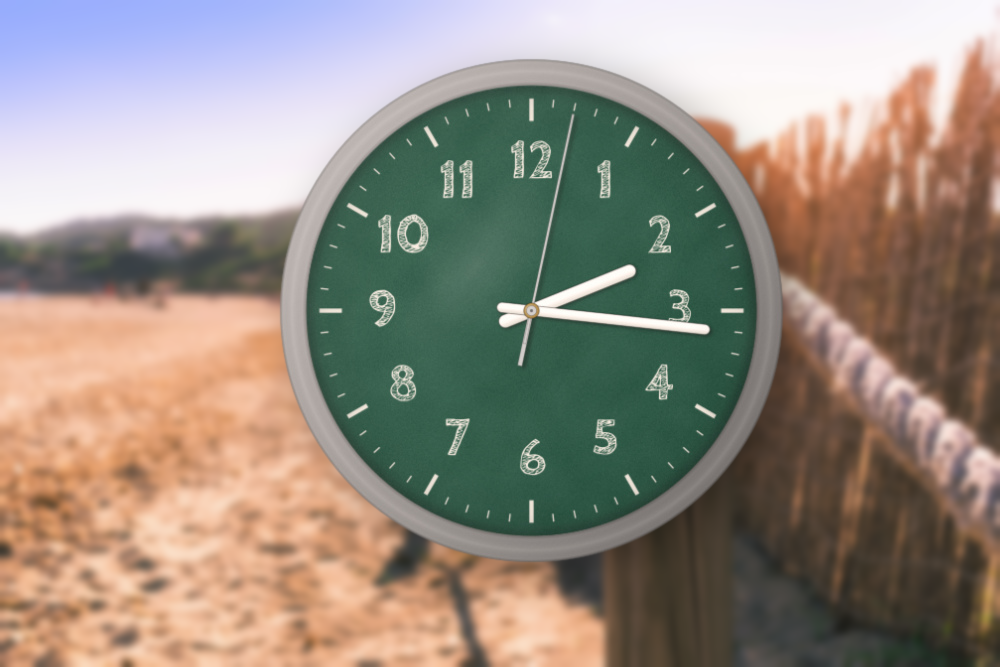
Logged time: 2,16,02
